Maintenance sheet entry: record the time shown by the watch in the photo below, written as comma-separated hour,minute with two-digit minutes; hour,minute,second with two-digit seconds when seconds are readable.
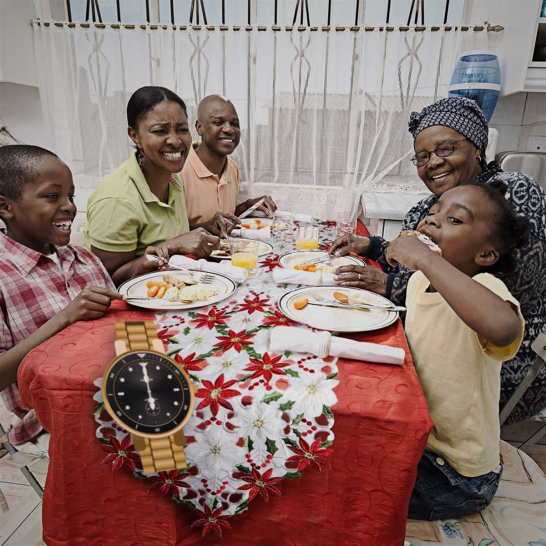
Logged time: 6,00
